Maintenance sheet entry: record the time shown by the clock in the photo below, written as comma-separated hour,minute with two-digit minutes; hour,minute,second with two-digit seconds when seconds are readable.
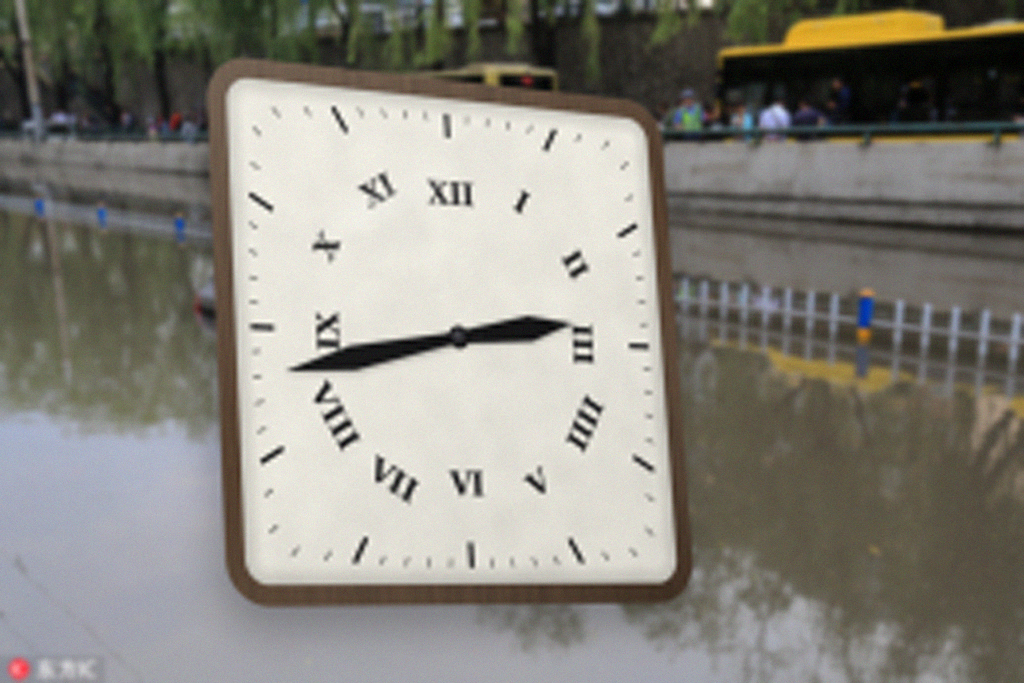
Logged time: 2,43
